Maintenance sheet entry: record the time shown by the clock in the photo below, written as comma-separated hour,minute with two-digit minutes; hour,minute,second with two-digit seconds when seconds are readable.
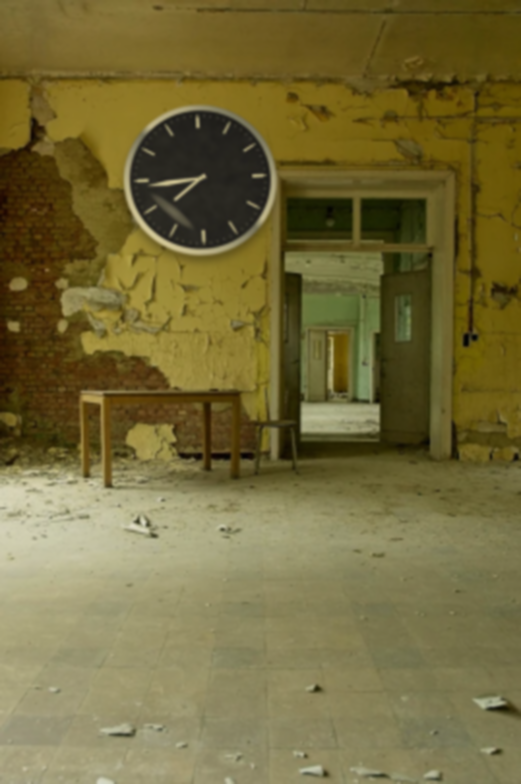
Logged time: 7,44
